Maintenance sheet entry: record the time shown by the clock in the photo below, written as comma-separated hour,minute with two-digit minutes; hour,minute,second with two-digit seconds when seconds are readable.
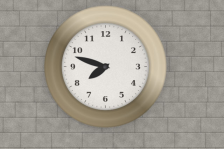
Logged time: 7,48
